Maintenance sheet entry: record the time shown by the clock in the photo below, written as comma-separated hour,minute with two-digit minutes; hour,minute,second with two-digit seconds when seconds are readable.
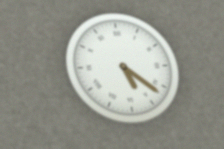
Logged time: 5,22
